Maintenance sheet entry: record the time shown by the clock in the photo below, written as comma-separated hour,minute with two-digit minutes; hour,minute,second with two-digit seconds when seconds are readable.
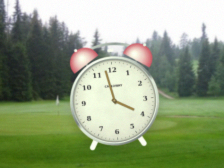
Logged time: 3,58
